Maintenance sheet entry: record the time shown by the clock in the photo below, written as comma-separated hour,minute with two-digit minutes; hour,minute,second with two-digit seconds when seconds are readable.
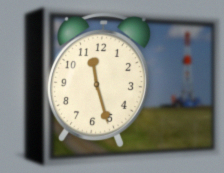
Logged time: 11,26
